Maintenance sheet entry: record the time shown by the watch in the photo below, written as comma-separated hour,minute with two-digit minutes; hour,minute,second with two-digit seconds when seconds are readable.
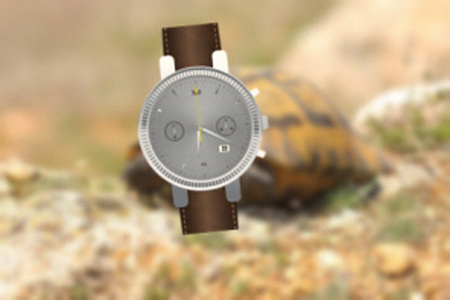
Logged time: 6,20
